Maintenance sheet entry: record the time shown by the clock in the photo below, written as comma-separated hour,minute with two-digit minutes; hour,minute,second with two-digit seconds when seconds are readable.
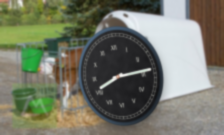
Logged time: 8,14
